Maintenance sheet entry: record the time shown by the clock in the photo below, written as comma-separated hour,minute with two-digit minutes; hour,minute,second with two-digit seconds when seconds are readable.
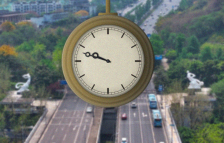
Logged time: 9,48
